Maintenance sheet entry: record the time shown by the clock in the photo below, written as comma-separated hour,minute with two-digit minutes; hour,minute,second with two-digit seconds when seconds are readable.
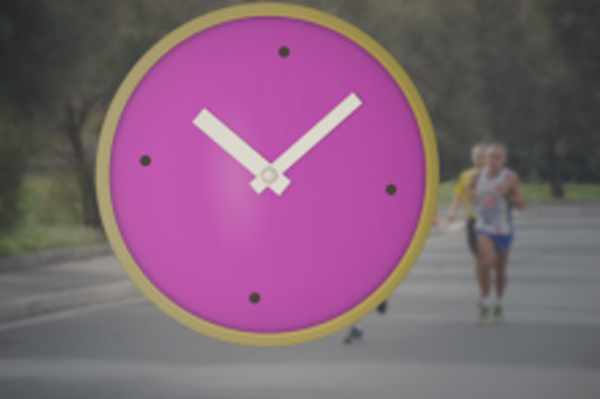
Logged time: 10,07
